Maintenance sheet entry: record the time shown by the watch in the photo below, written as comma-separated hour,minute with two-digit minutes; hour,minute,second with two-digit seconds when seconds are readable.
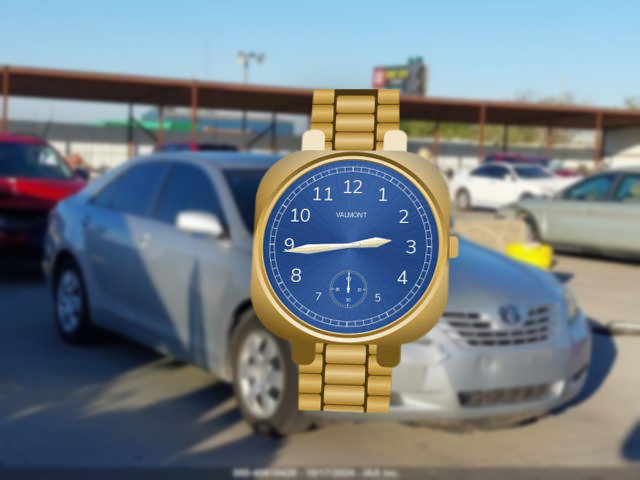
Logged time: 2,44
